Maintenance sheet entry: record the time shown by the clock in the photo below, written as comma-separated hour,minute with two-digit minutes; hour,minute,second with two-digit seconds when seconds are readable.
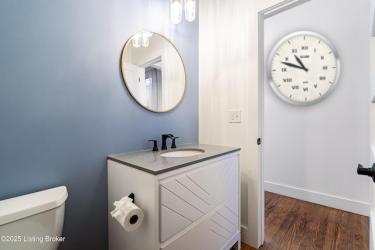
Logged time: 10,48
